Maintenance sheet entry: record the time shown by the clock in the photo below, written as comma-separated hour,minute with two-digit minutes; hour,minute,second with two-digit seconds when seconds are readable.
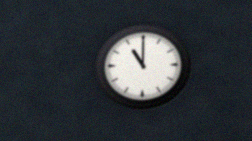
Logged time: 11,00
